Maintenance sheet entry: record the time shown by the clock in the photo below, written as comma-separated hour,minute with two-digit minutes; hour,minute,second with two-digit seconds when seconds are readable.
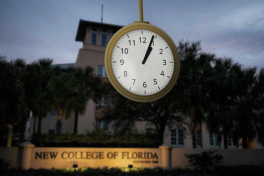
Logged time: 1,04
